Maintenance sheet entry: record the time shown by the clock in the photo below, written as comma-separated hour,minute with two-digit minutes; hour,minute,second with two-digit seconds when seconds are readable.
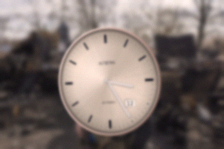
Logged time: 3,25
